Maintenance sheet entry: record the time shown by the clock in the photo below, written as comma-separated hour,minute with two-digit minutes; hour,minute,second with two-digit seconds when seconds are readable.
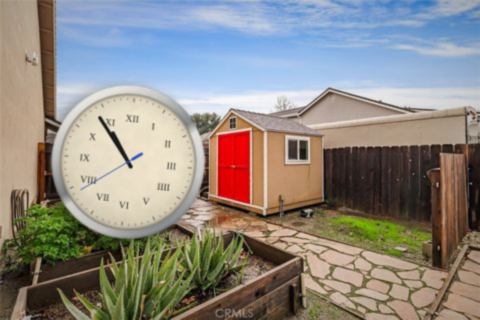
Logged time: 10,53,39
